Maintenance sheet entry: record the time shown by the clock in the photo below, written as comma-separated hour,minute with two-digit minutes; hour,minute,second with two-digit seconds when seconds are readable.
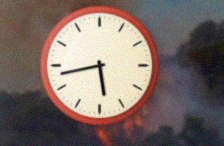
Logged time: 5,43
